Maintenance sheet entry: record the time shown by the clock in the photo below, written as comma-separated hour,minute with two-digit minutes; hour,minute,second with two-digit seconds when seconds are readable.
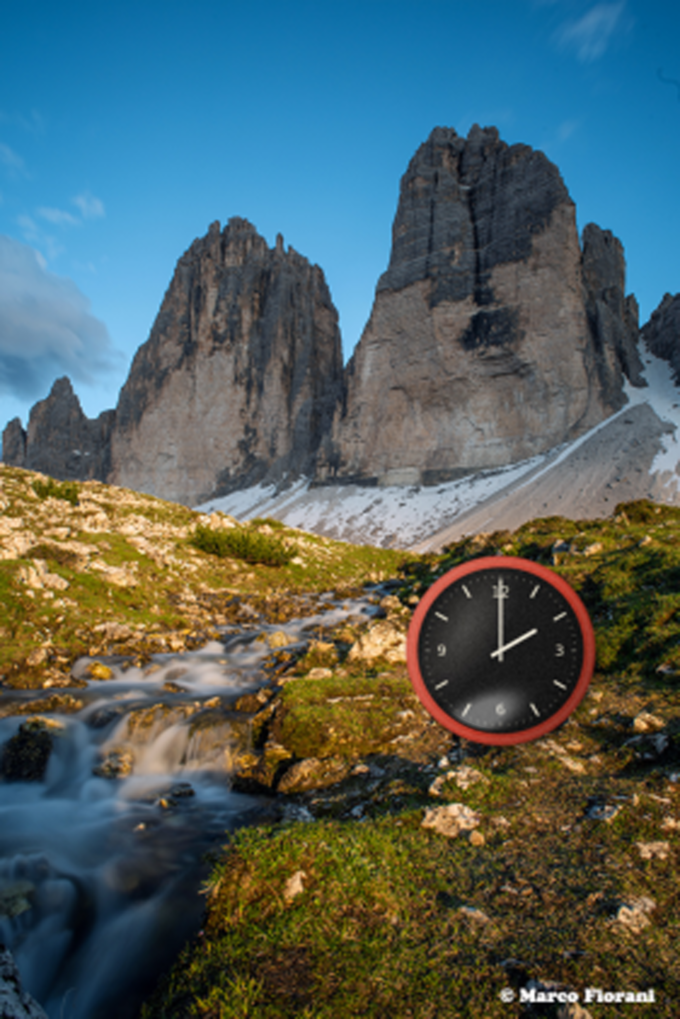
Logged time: 2,00
